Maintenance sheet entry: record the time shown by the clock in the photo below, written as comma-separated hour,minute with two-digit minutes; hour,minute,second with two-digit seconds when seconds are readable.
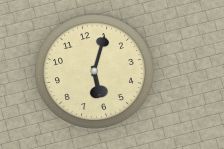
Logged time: 6,05
